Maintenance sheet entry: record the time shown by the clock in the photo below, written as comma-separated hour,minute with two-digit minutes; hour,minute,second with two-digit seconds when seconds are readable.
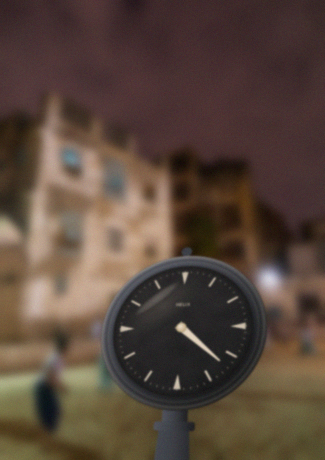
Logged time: 4,22
